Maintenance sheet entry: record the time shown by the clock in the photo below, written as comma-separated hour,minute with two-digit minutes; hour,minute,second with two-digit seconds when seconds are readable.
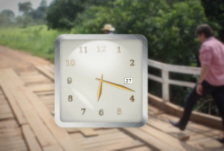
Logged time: 6,18
